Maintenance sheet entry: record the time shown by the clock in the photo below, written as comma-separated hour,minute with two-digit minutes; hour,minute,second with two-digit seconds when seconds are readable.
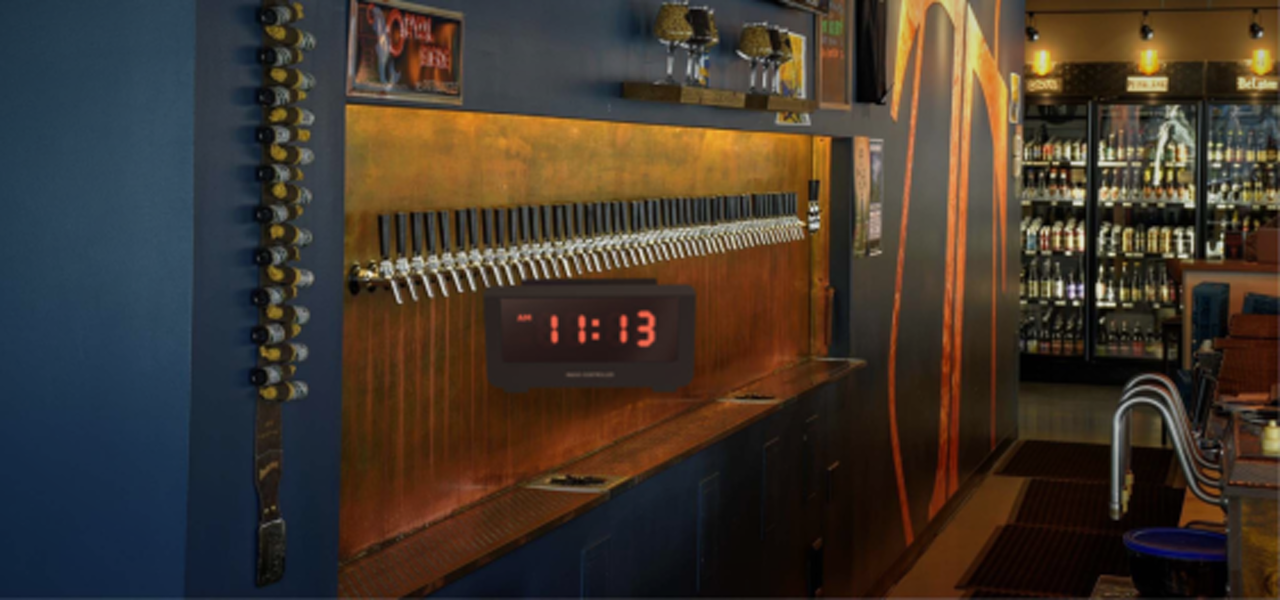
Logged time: 11,13
